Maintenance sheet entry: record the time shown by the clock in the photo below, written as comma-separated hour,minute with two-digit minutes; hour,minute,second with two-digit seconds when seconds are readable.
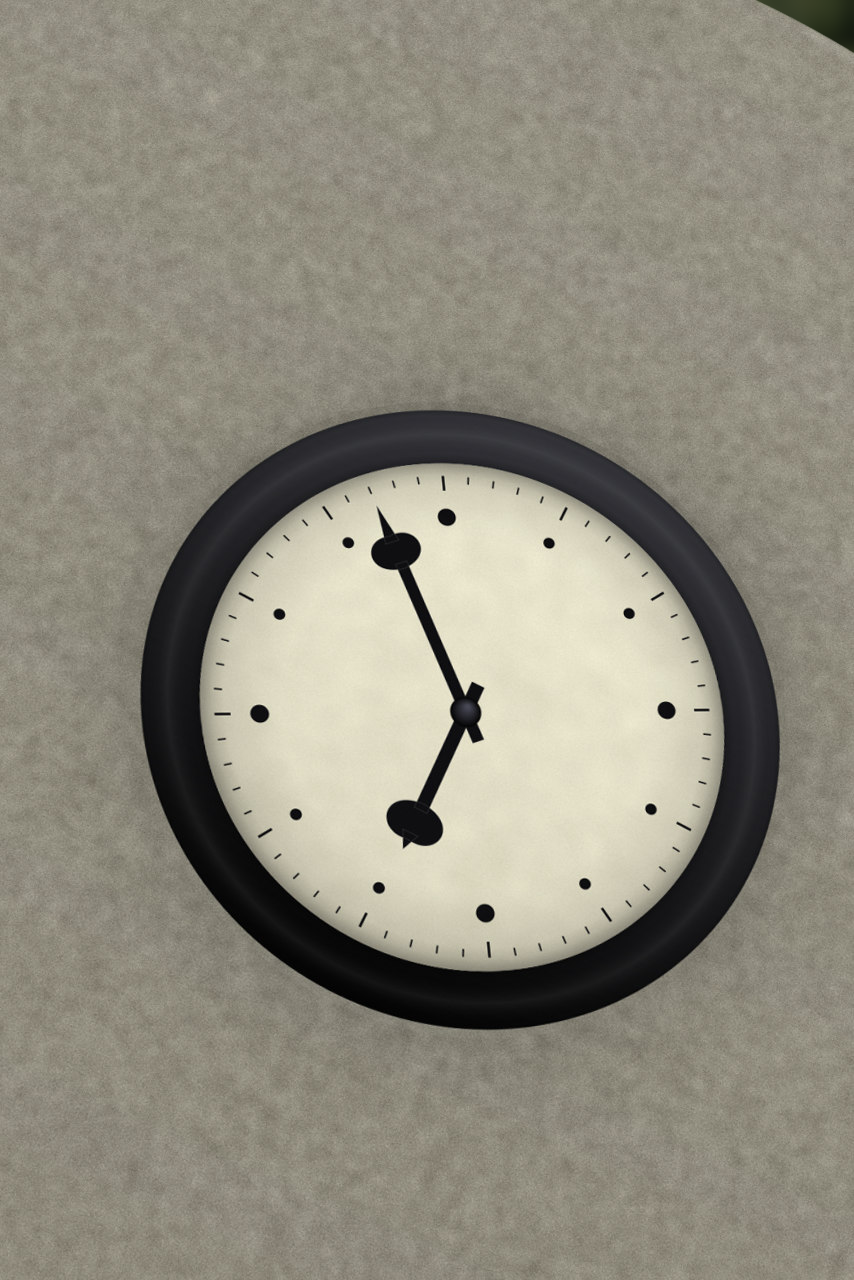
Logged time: 6,57
